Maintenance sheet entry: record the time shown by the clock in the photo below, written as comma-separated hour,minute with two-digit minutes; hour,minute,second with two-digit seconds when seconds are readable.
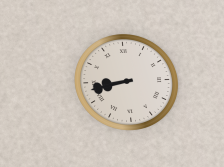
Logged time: 8,43
